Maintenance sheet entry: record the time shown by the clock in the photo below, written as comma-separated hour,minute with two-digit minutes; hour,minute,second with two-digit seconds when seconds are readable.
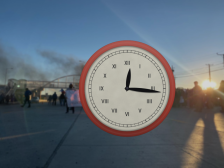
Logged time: 12,16
